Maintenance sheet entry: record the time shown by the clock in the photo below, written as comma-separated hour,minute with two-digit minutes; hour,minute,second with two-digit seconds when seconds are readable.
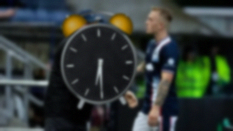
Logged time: 6,30
